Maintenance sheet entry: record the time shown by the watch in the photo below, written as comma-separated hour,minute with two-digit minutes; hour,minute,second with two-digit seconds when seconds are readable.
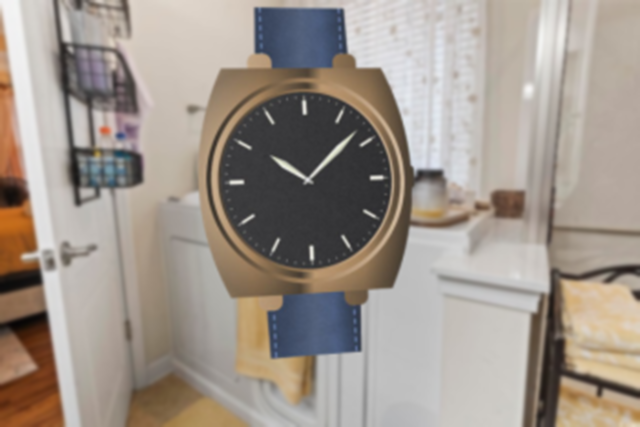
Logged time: 10,08
